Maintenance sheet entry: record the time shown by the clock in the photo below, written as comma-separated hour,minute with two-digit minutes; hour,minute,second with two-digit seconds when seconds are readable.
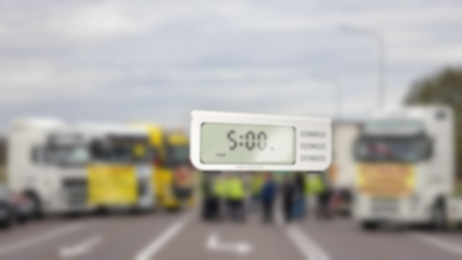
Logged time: 5,00
